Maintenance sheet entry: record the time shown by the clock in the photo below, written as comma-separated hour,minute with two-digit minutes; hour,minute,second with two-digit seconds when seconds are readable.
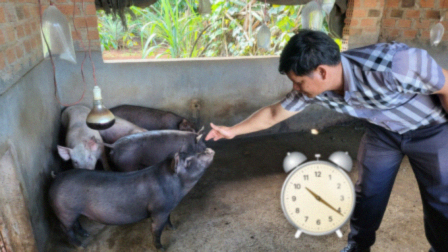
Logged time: 10,21
